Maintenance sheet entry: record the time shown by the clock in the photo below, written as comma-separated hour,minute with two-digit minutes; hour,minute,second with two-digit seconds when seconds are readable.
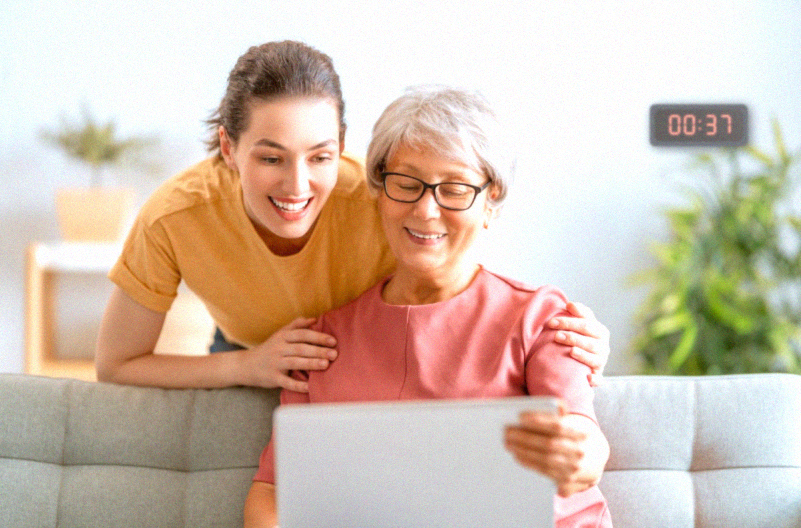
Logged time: 0,37
